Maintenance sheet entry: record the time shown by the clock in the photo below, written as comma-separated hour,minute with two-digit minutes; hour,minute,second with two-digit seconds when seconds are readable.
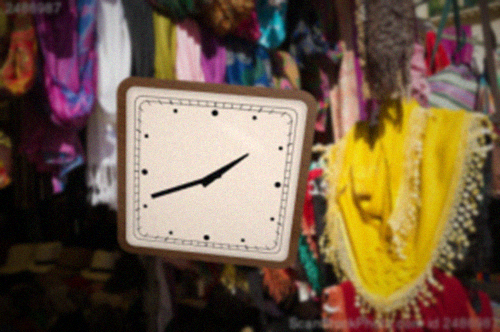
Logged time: 1,41
